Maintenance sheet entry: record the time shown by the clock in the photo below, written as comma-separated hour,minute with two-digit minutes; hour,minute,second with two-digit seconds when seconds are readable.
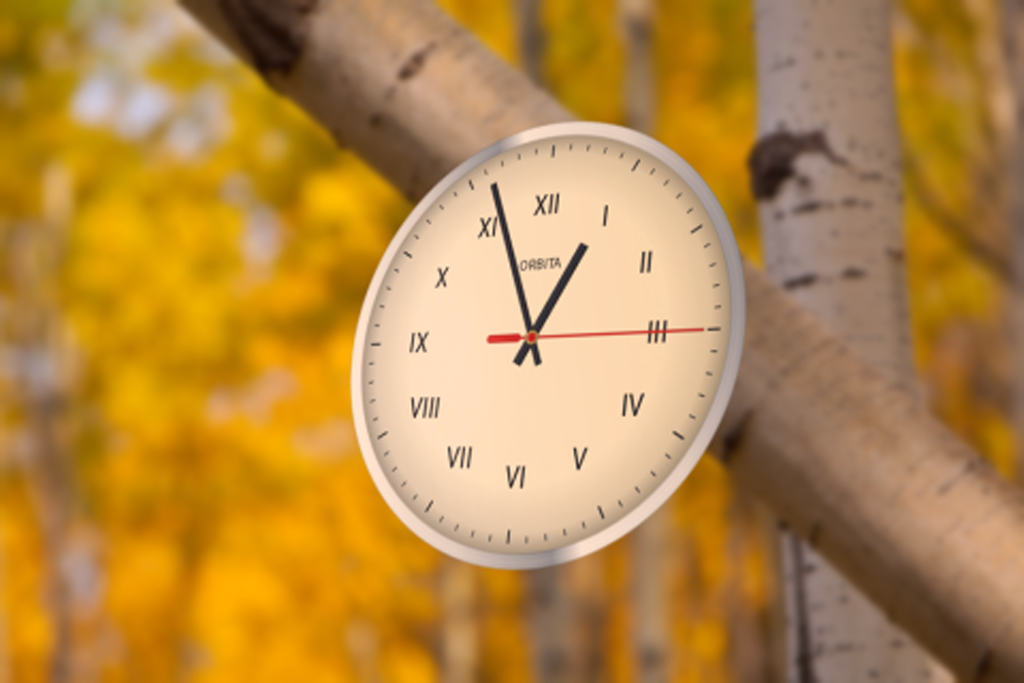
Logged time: 12,56,15
